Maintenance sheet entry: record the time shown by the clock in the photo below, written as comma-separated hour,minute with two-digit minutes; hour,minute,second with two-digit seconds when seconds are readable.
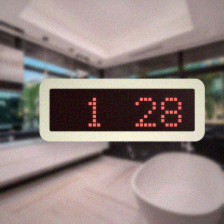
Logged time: 1,28
